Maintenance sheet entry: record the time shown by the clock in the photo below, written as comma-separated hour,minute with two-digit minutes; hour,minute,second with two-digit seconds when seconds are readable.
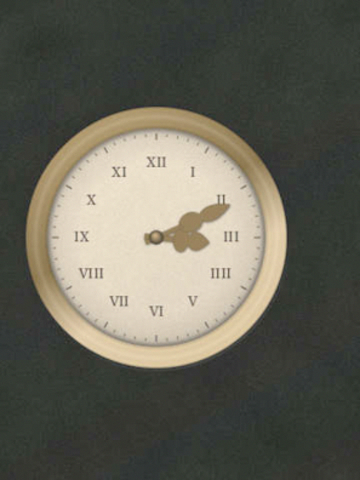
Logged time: 3,11
